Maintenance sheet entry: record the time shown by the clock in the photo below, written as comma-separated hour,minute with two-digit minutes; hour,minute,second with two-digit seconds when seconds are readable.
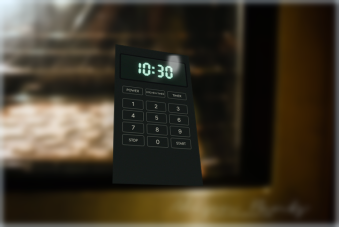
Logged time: 10,30
